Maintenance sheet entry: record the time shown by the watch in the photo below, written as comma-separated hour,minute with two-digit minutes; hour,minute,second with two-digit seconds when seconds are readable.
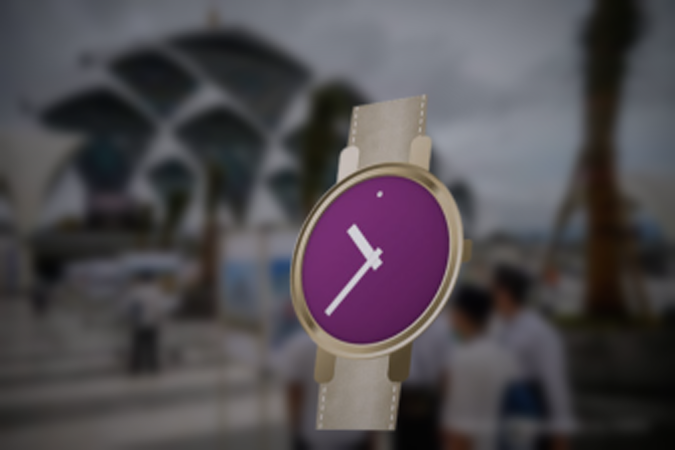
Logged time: 10,37
